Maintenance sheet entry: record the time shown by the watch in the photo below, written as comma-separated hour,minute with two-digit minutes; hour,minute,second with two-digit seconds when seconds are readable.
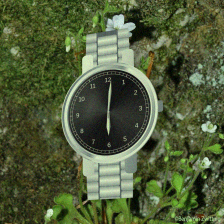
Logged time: 6,01
